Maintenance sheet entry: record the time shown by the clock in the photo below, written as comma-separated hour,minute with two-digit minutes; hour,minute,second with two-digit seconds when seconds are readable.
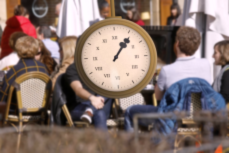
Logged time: 1,06
